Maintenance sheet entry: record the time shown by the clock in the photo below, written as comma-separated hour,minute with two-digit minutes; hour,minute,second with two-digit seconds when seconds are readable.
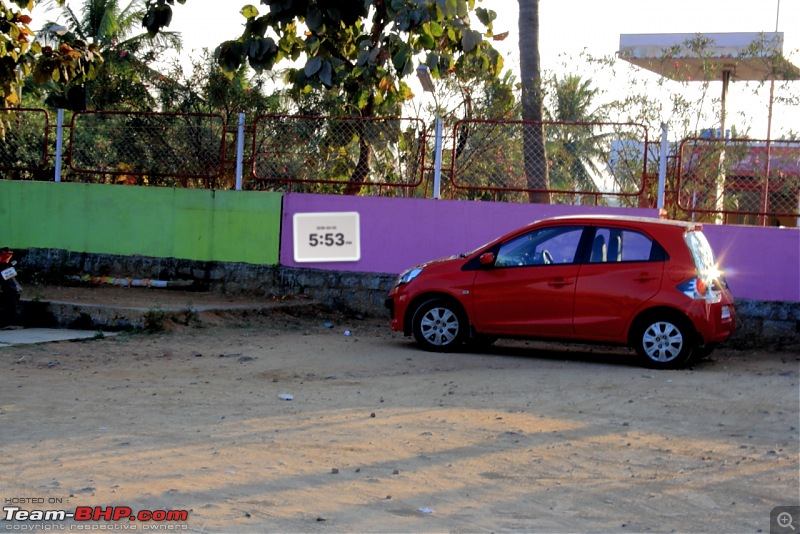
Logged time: 5,53
